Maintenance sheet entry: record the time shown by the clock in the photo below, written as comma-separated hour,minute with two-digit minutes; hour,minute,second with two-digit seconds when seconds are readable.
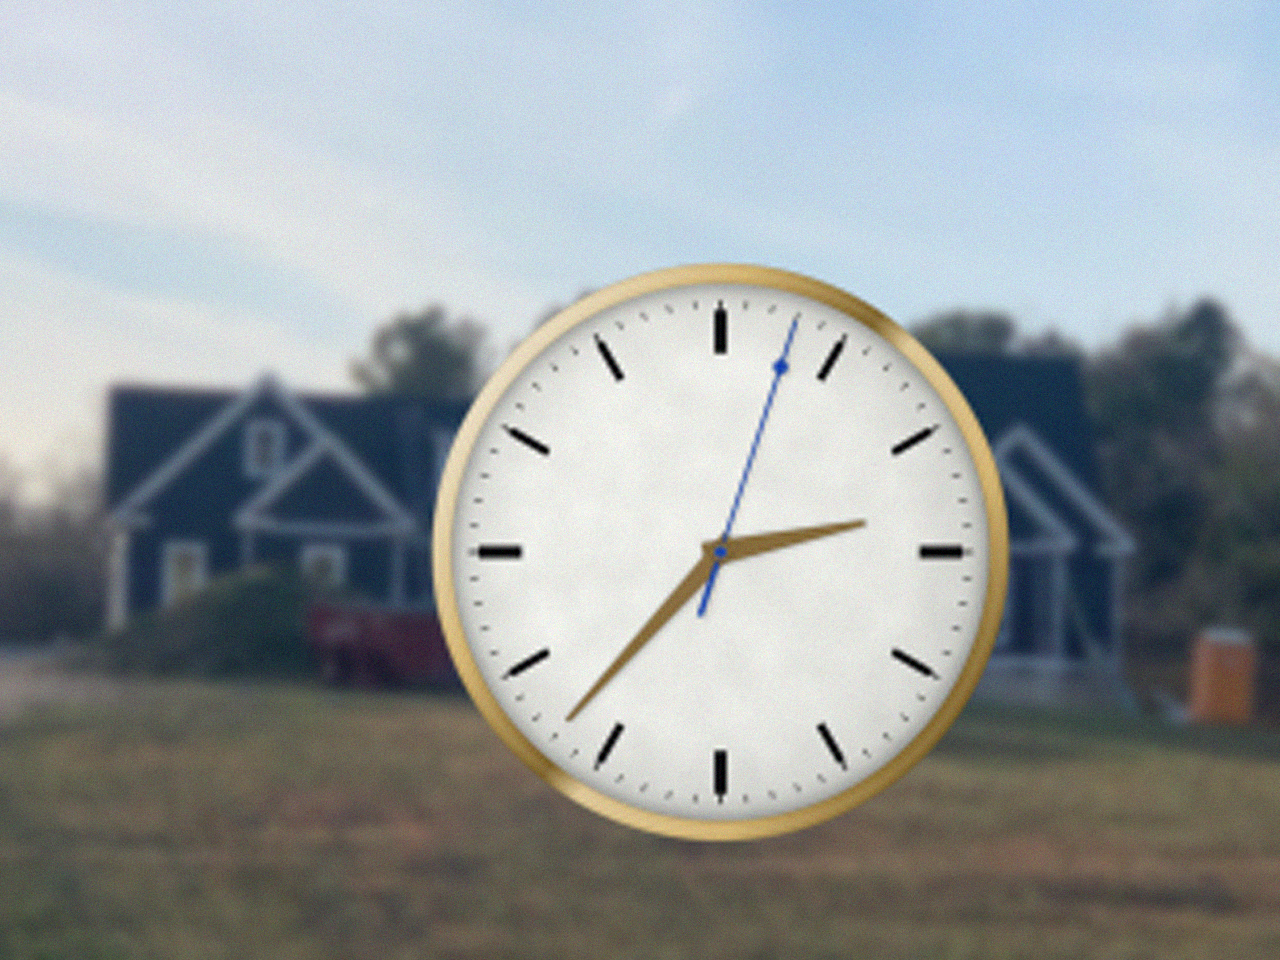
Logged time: 2,37,03
